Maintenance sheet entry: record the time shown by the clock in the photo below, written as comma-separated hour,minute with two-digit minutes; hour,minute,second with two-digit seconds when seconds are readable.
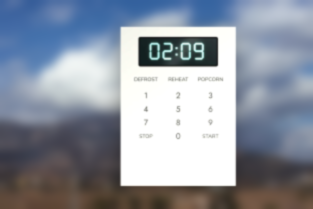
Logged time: 2,09
